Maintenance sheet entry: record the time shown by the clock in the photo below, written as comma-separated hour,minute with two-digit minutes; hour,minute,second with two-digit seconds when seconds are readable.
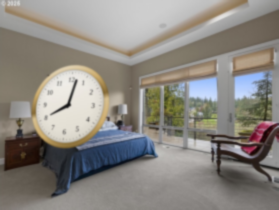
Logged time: 8,02
